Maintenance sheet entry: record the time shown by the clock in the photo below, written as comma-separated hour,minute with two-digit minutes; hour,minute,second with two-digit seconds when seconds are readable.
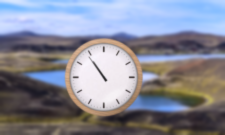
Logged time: 10,54
